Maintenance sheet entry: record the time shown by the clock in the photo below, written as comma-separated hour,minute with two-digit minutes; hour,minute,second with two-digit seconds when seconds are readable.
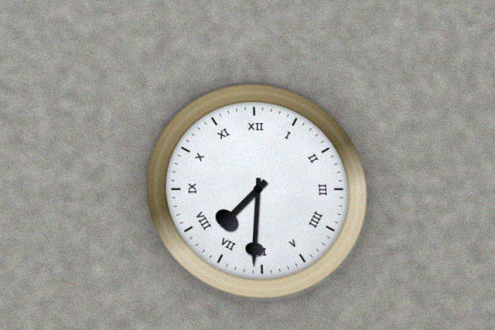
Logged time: 7,31
